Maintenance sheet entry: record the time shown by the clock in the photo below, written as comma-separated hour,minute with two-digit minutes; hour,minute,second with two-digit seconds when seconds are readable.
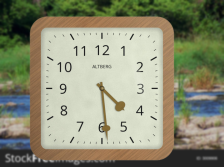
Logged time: 4,29
